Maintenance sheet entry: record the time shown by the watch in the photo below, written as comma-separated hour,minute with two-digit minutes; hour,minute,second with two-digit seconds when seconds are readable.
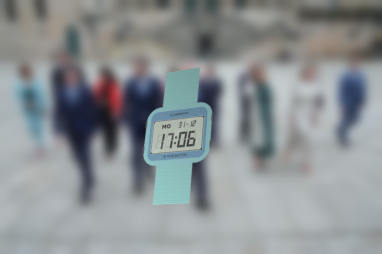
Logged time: 17,06
